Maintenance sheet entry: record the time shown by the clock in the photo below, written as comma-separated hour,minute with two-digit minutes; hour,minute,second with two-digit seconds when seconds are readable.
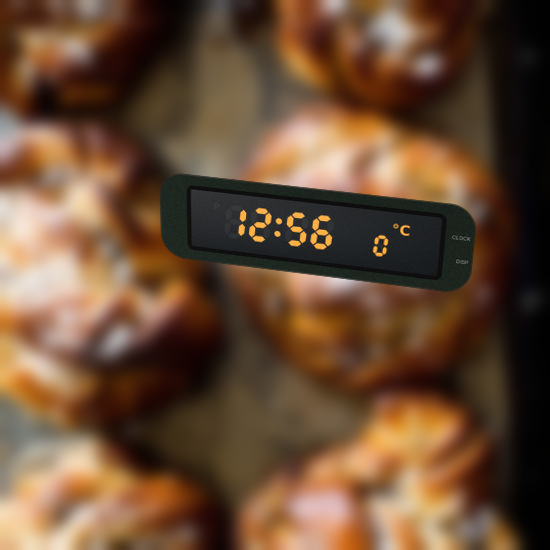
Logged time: 12,56
